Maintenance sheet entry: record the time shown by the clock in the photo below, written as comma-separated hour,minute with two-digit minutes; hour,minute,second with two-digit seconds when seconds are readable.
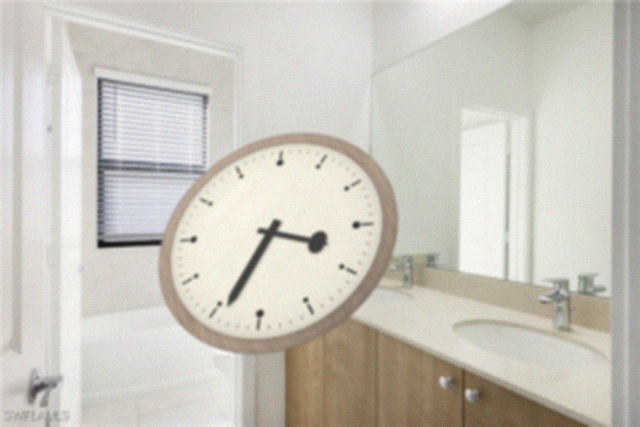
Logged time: 3,34
